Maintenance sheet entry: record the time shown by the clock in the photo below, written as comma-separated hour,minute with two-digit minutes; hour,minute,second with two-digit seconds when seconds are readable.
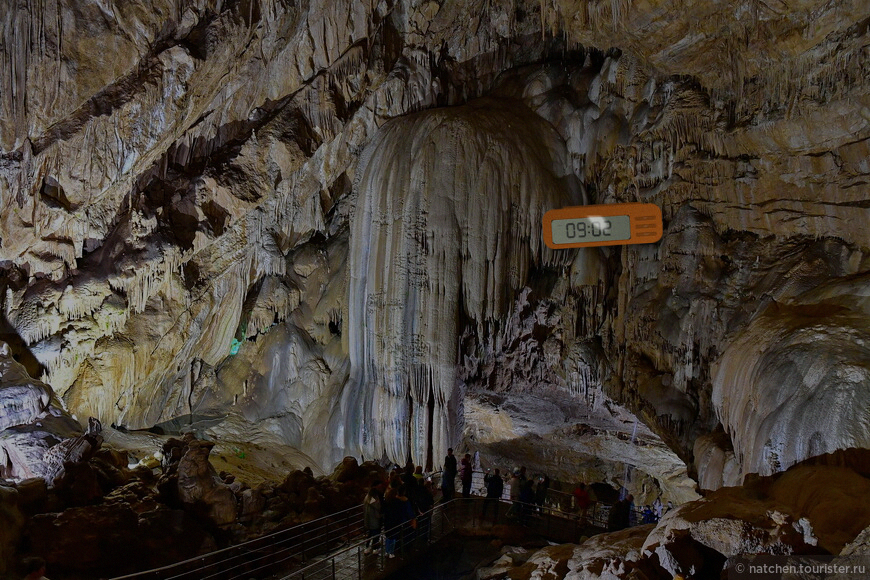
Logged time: 9,02
